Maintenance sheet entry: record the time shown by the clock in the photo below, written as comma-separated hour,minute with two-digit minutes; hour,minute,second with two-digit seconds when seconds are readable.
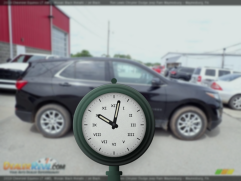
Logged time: 10,02
